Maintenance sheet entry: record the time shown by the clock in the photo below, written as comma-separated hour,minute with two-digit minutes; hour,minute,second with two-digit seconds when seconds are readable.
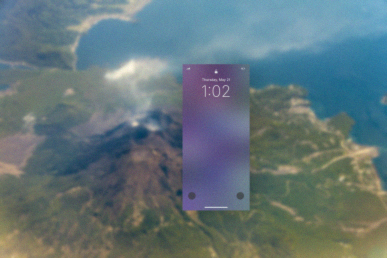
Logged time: 1,02
